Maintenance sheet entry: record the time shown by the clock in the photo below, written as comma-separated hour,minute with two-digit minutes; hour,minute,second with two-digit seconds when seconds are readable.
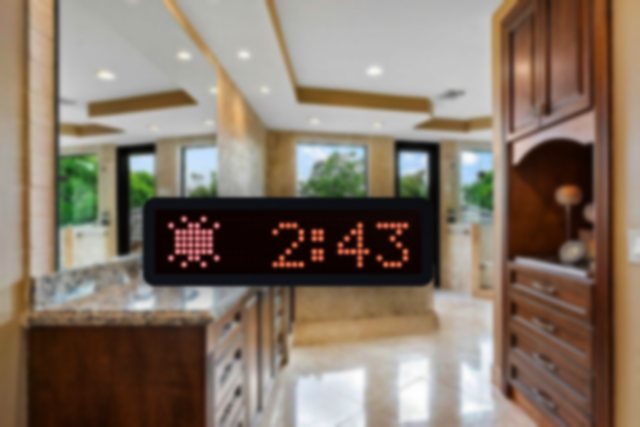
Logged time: 2,43
